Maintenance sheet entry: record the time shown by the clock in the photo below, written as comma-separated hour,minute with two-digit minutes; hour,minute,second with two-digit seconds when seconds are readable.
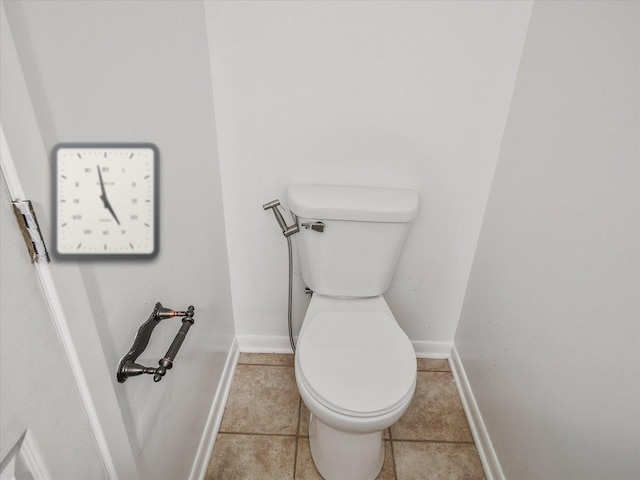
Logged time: 4,58
